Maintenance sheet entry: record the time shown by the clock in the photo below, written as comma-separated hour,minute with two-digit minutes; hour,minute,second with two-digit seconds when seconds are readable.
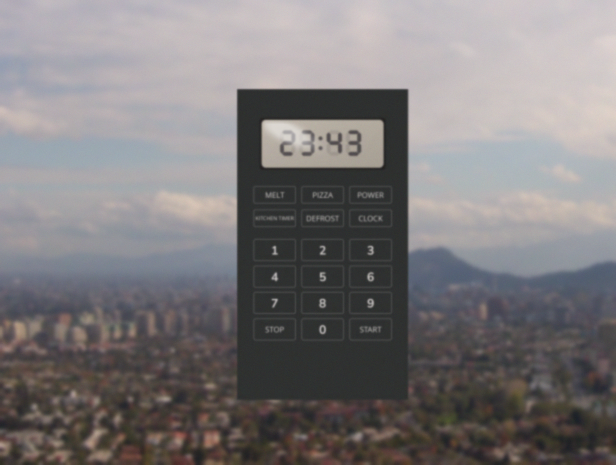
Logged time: 23,43
